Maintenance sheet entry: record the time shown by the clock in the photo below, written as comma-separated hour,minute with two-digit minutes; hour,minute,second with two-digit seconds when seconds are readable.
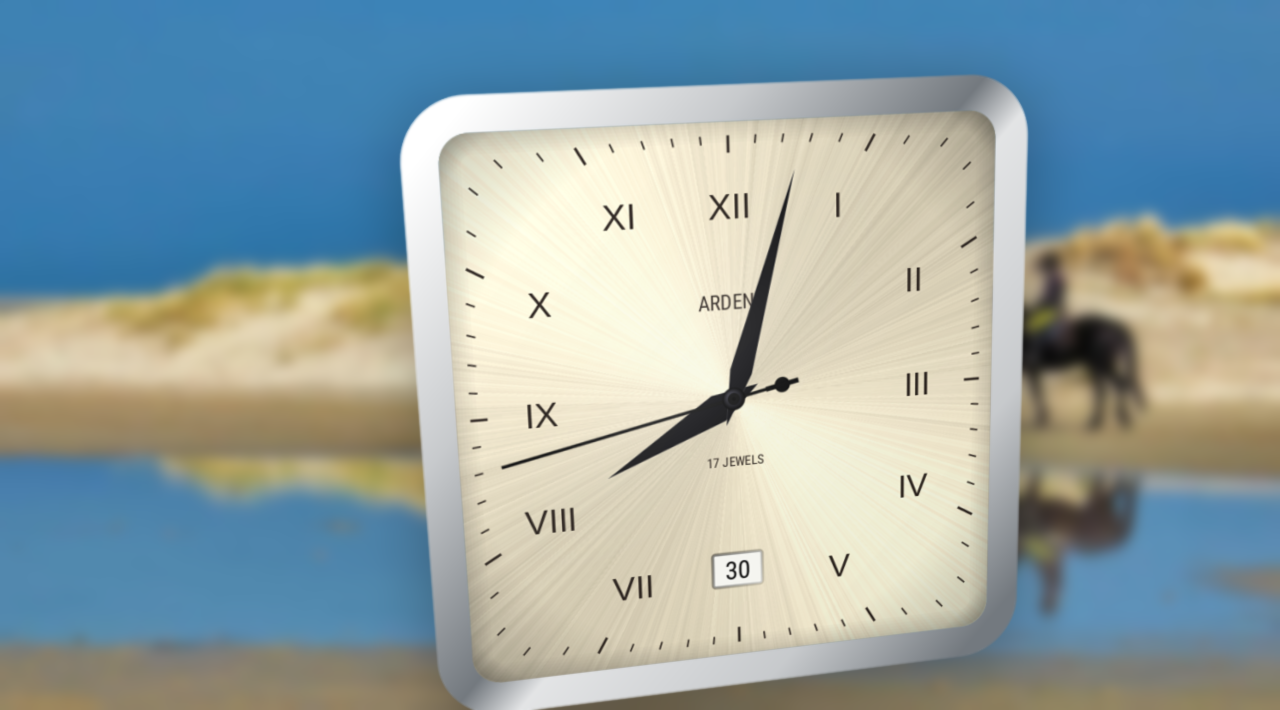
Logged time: 8,02,43
